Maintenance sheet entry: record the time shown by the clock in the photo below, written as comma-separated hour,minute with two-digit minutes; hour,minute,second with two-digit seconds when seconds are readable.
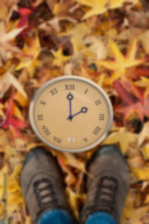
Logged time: 2,00
